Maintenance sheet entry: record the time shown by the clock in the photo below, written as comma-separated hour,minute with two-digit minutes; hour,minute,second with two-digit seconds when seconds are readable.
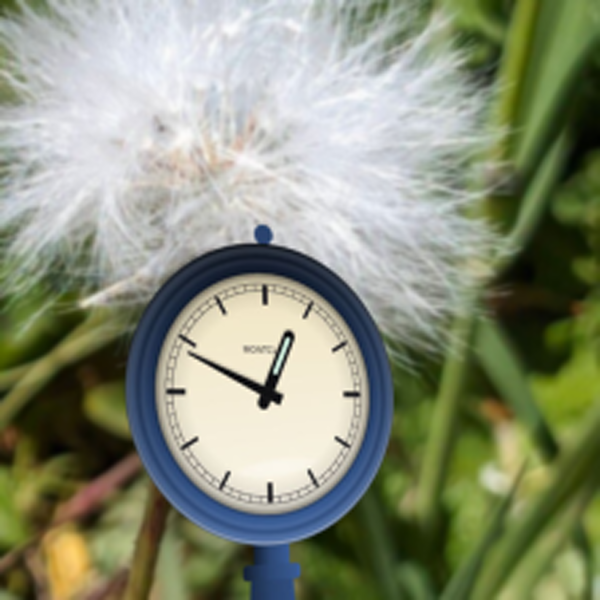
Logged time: 12,49
